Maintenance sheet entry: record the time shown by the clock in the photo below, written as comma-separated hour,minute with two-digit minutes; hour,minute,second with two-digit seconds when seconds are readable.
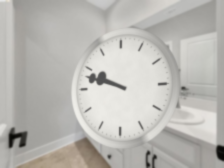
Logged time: 9,48
